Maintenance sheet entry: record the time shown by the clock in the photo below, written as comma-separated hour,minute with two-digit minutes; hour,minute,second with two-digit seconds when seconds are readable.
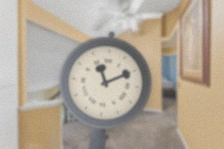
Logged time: 11,10
